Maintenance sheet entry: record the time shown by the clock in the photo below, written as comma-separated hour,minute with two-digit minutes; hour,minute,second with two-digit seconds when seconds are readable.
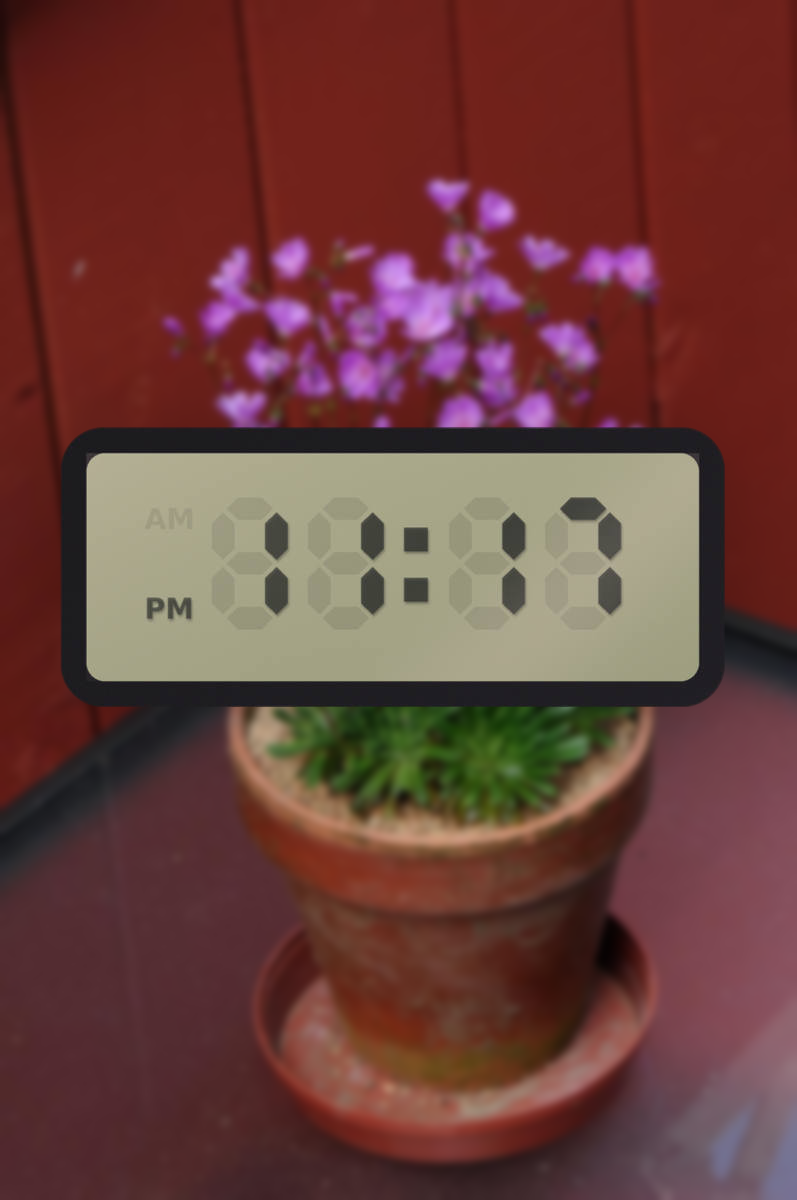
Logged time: 11,17
